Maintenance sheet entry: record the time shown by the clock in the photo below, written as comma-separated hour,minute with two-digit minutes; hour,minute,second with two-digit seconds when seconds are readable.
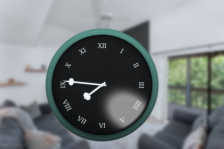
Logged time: 7,46
